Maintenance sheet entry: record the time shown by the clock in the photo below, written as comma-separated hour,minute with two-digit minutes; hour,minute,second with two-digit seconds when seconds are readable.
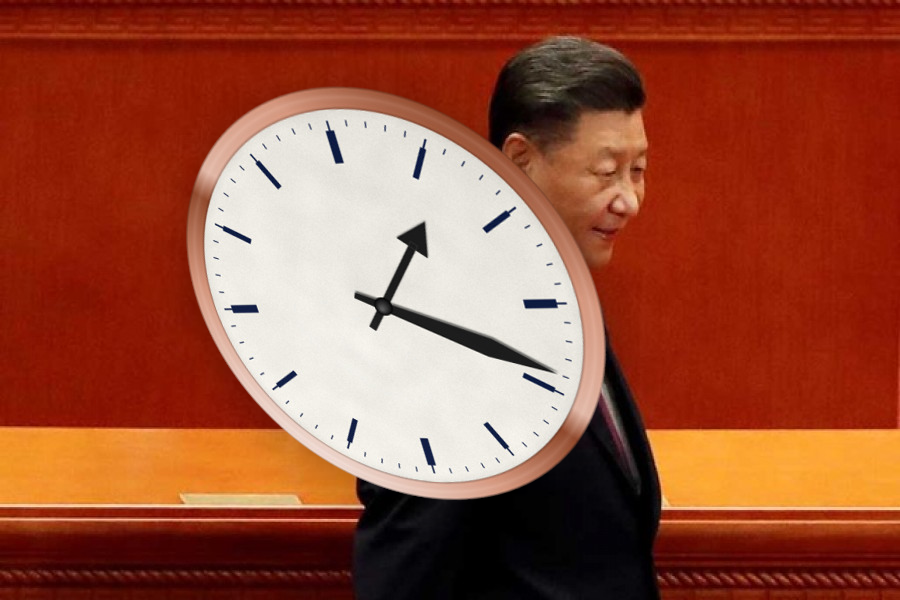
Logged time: 1,19
